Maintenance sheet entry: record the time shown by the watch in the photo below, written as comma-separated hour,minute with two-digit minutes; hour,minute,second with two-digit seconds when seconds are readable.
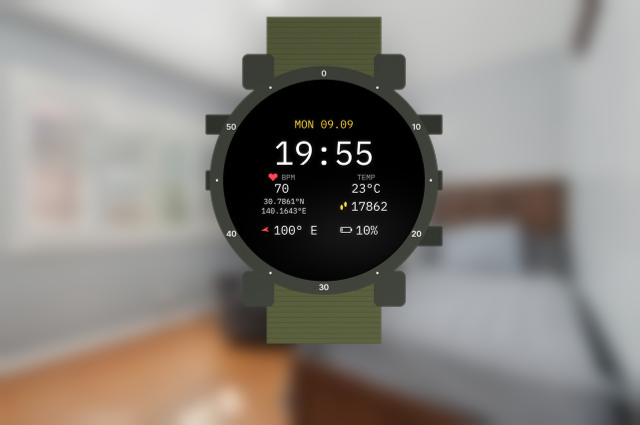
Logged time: 19,55
